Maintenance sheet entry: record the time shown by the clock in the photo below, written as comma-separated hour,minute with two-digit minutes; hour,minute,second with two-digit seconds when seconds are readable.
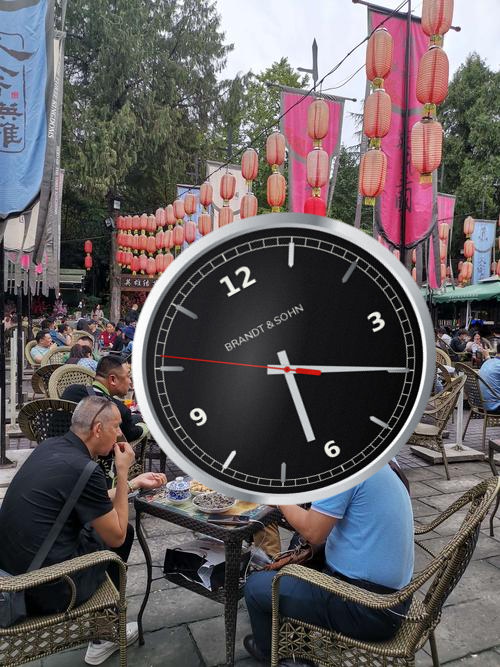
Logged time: 6,19,51
